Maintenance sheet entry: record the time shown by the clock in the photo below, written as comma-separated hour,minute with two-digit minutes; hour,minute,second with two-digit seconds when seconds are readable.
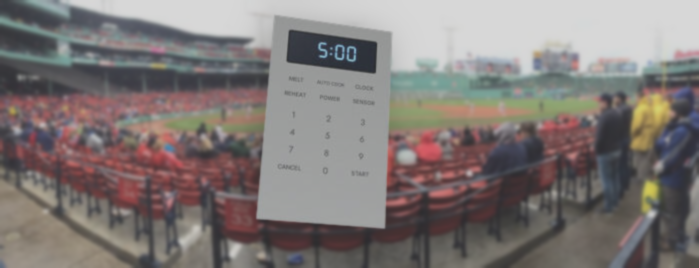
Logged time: 5,00
